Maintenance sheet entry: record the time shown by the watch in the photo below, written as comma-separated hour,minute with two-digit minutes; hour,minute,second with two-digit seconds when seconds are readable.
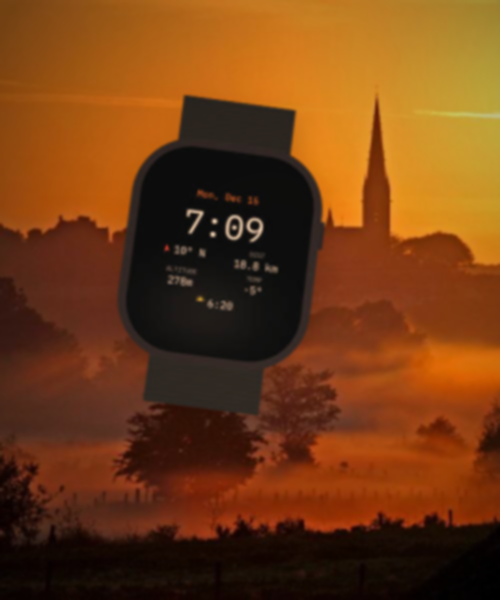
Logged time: 7,09
